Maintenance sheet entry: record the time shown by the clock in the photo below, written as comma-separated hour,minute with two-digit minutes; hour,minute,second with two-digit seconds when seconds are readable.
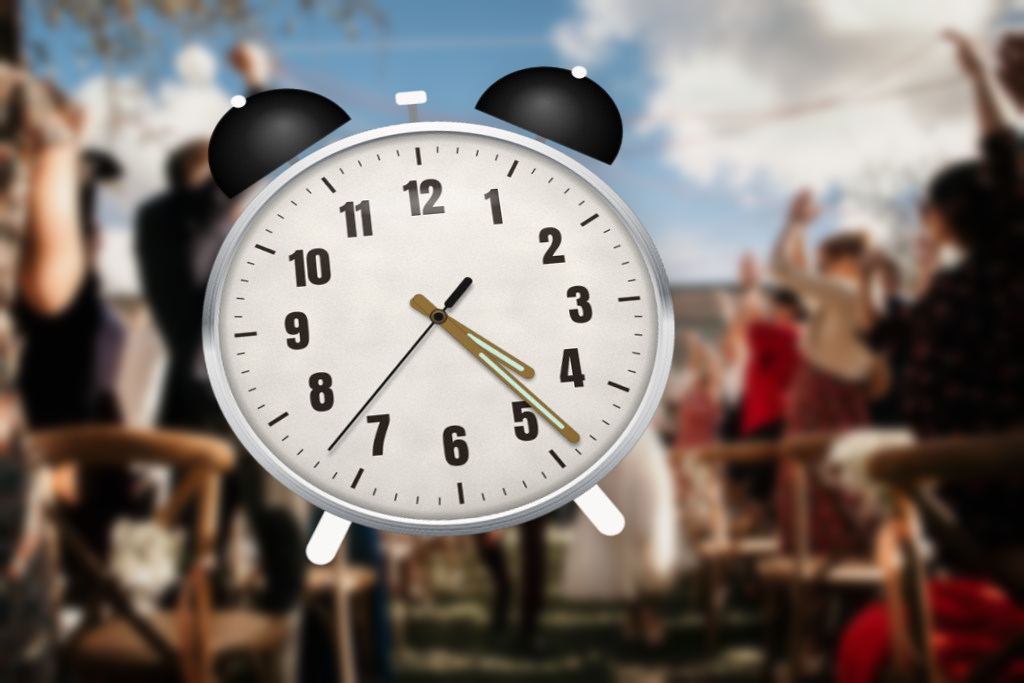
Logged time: 4,23,37
